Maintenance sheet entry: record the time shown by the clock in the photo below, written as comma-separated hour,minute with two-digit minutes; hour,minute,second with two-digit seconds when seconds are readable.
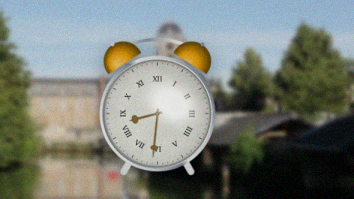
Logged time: 8,31
